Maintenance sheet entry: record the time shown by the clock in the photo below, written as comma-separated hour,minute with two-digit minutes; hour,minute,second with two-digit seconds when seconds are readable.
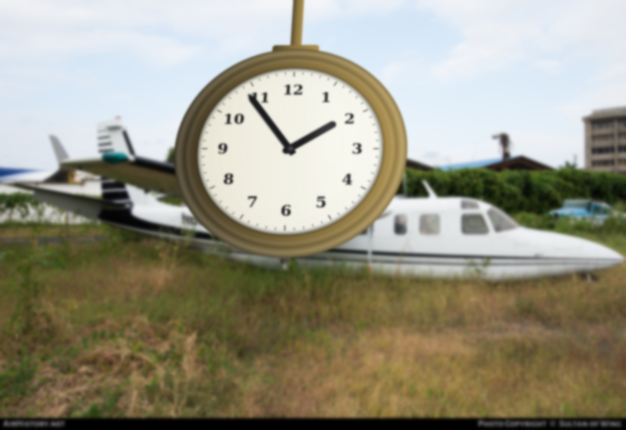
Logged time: 1,54
